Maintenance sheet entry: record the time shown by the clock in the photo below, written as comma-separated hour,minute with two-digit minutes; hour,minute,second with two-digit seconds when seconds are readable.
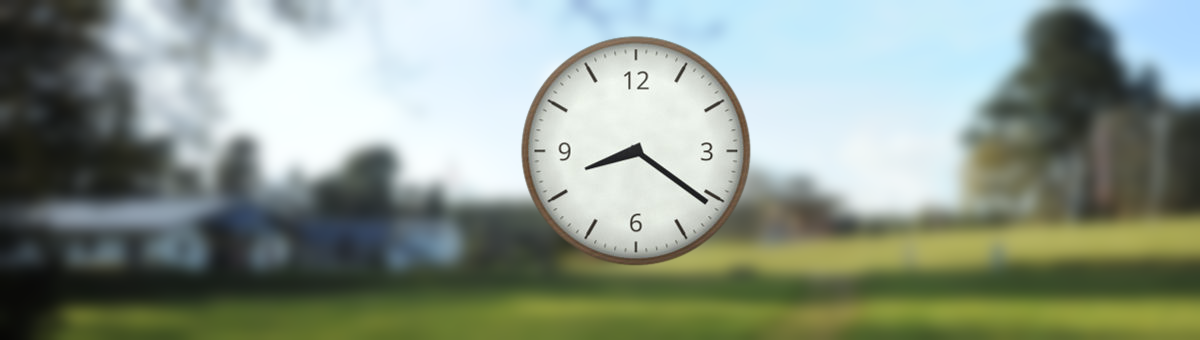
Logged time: 8,21
